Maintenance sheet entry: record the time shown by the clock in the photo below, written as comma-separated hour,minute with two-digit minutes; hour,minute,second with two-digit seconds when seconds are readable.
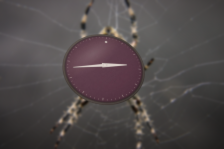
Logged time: 2,43
